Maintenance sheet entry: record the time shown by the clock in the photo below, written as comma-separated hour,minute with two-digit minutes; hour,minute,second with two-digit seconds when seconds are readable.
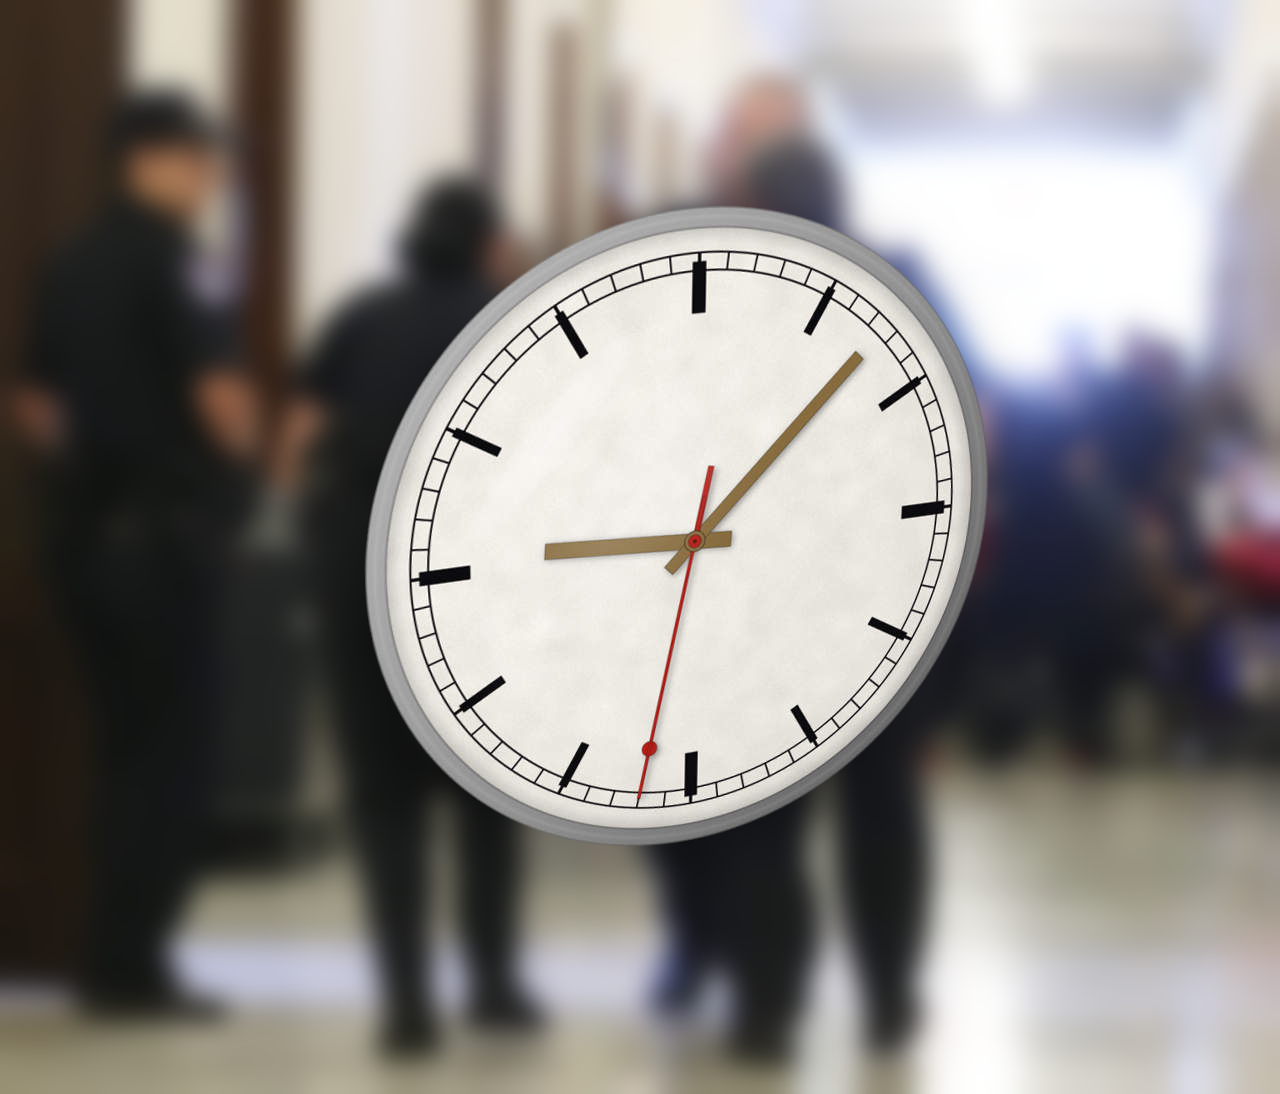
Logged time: 9,07,32
